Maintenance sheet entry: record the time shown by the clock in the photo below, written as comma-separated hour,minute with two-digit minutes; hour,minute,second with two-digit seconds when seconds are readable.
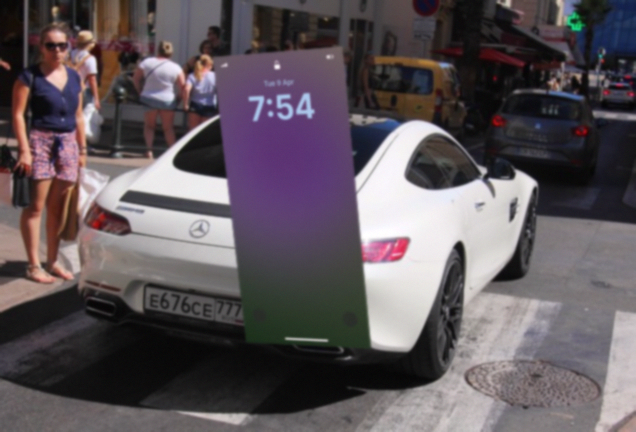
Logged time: 7,54
